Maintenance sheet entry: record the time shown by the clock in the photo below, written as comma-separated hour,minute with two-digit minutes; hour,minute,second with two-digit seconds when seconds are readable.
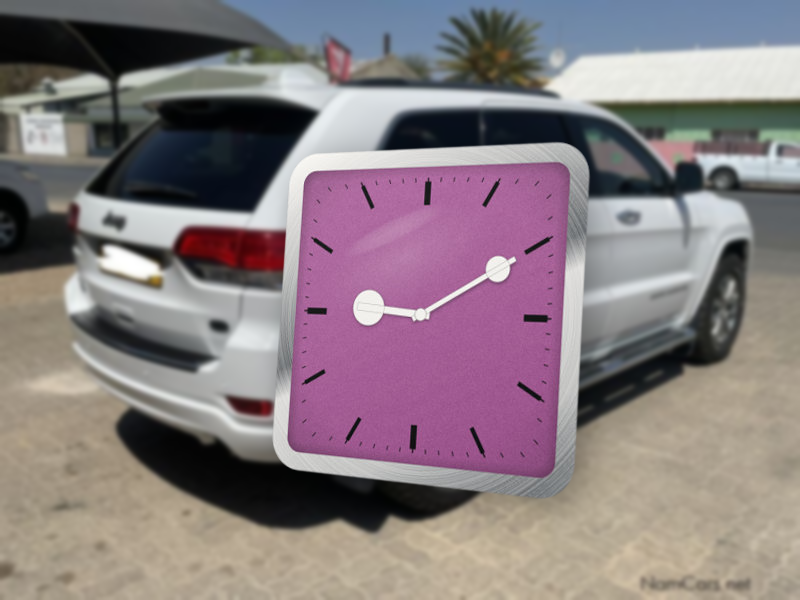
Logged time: 9,10
